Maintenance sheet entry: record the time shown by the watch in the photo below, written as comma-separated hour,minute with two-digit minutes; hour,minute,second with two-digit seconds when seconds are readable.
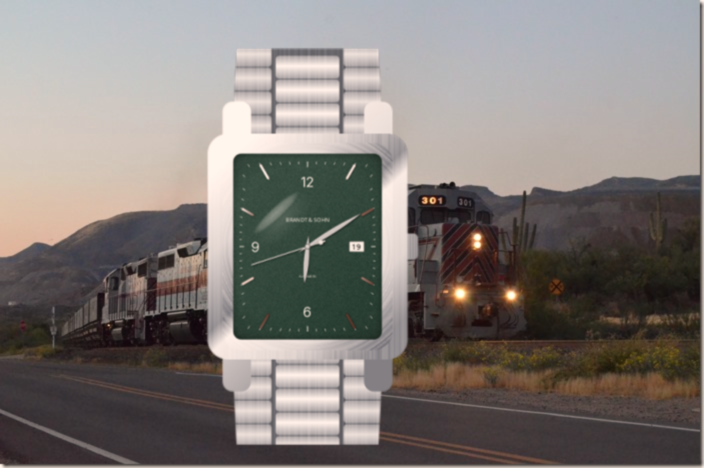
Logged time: 6,09,42
